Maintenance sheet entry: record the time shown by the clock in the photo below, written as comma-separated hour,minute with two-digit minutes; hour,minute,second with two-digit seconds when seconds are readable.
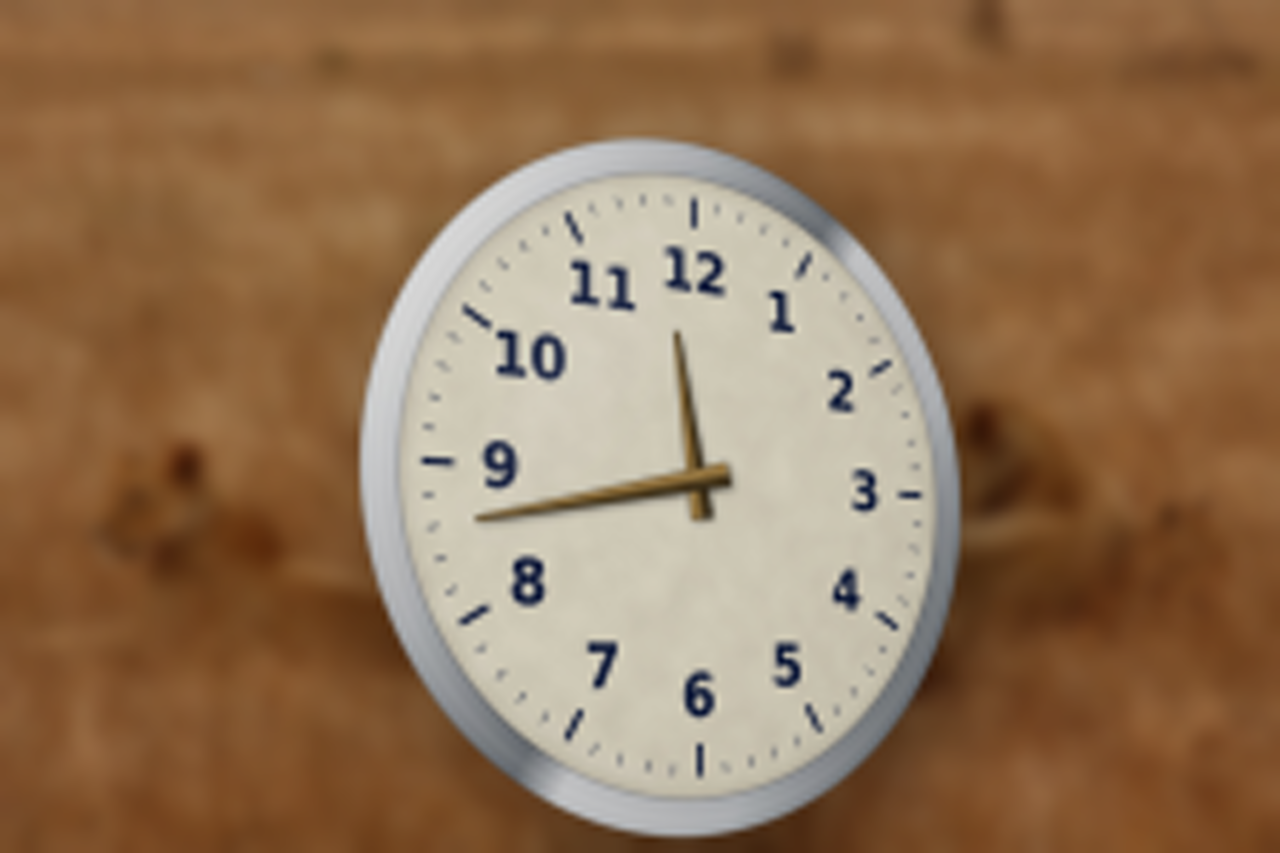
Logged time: 11,43
